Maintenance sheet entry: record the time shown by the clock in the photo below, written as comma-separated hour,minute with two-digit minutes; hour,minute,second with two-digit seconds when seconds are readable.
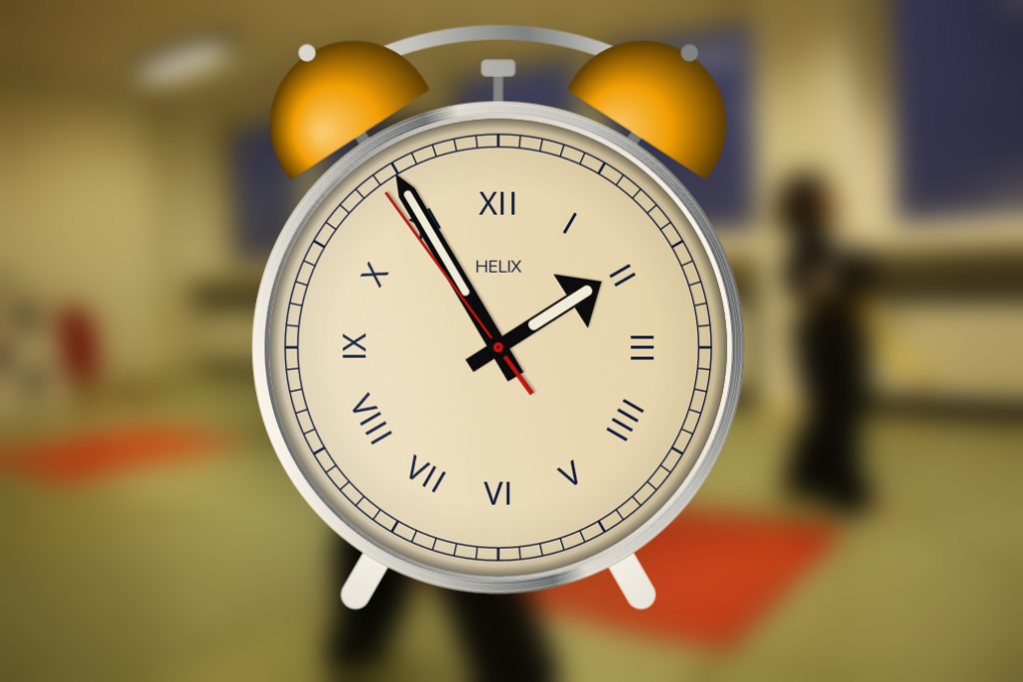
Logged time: 1,54,54
